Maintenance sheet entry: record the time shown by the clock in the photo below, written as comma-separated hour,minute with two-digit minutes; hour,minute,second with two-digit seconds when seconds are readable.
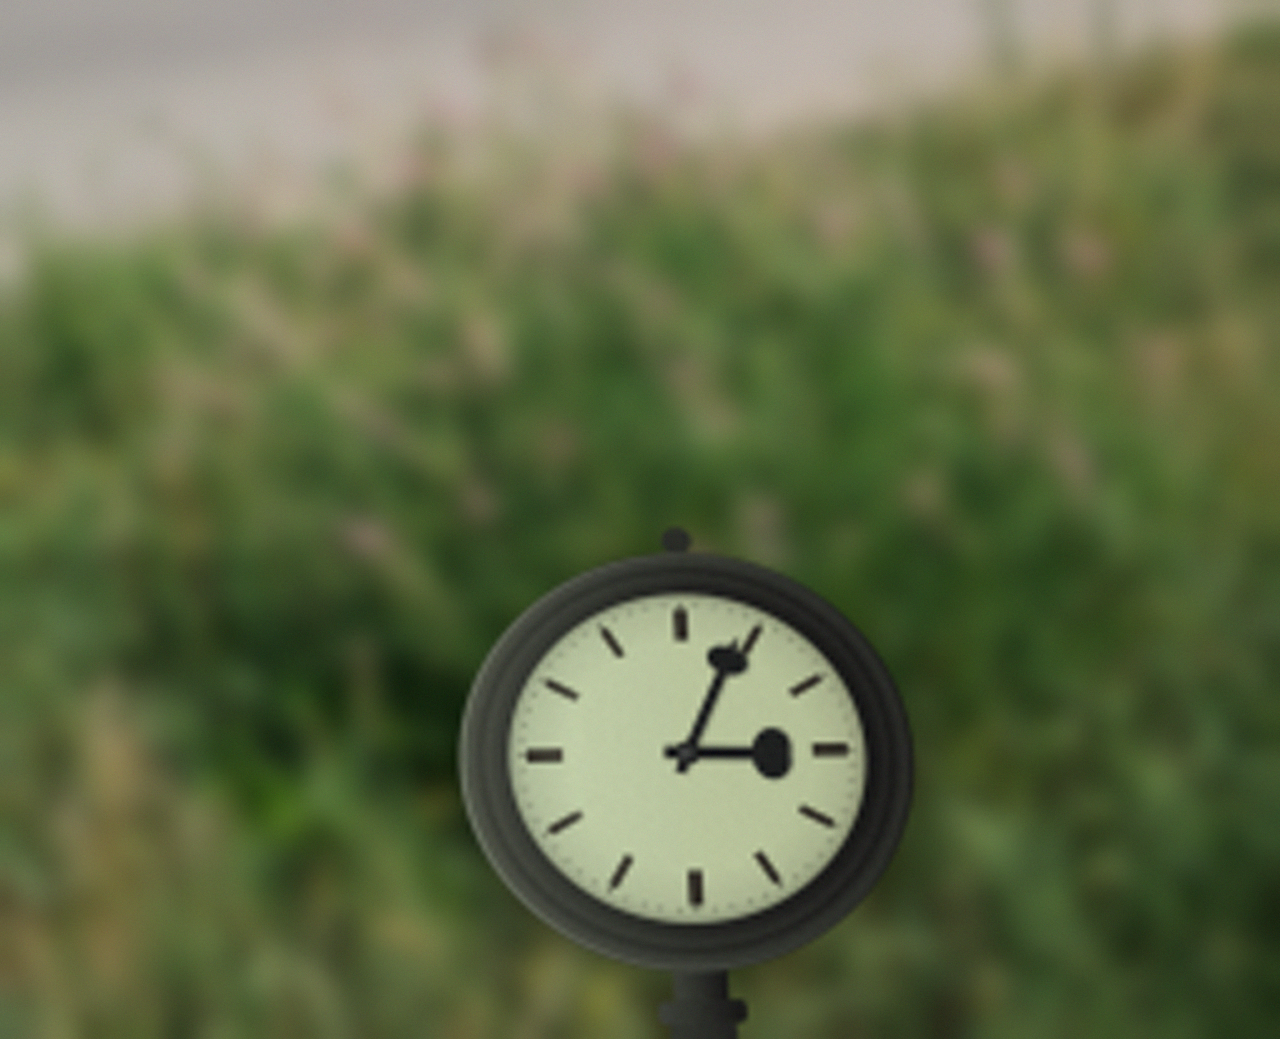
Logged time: 3,04
